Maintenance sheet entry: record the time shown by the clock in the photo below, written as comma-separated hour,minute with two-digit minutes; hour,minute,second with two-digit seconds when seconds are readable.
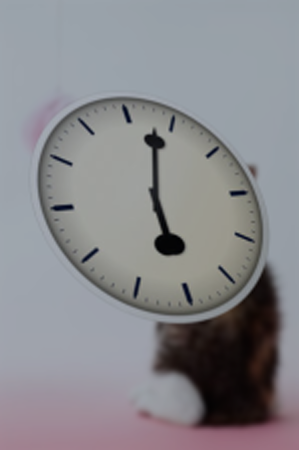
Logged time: 6,03
